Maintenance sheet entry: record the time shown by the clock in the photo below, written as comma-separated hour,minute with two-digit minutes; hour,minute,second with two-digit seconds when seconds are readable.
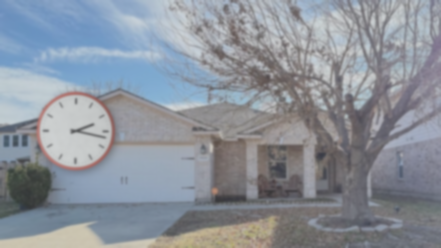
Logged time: 2,17
